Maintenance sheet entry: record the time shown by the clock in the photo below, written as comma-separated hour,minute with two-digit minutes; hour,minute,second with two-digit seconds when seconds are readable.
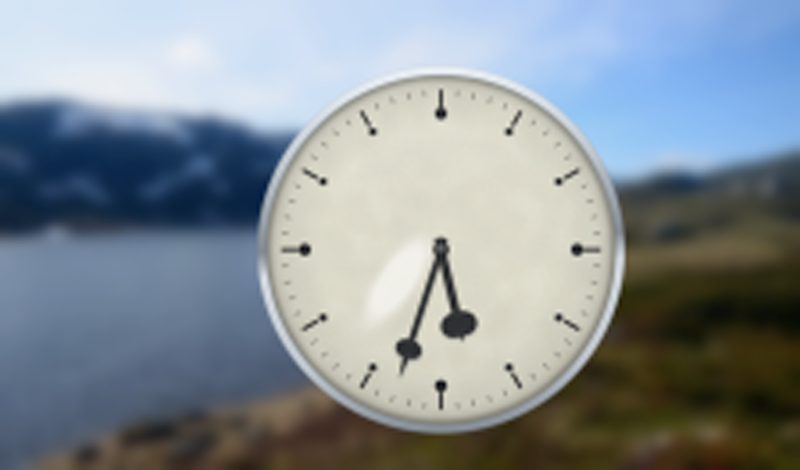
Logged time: 5,33
